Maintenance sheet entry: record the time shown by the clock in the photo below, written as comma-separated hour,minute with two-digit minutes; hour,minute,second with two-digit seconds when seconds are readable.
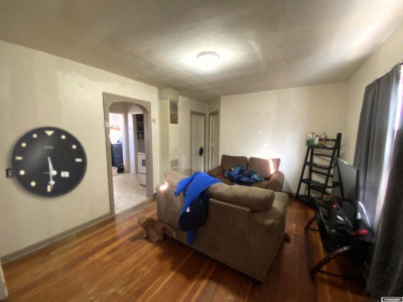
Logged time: 5,29
